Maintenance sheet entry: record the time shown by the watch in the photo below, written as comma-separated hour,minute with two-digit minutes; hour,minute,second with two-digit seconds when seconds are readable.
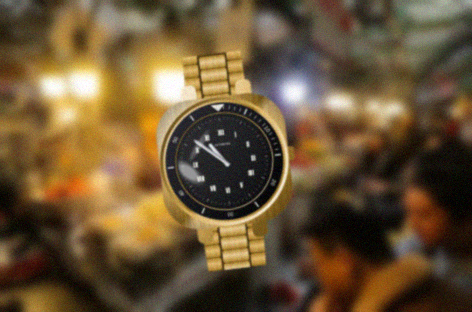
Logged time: 10,52
